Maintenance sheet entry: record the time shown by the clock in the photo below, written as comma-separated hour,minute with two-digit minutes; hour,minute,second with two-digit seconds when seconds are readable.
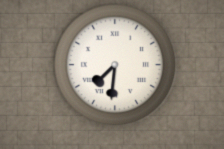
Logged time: 7,31
